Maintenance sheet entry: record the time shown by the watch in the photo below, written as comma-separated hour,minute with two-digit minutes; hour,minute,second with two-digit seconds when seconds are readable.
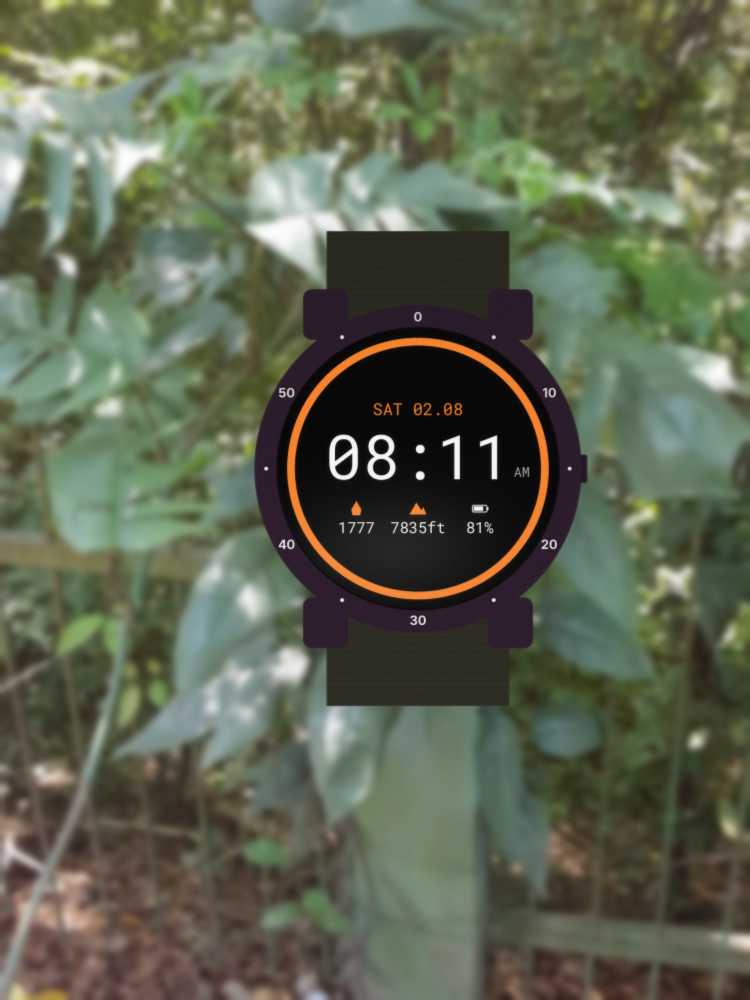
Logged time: 8,11
